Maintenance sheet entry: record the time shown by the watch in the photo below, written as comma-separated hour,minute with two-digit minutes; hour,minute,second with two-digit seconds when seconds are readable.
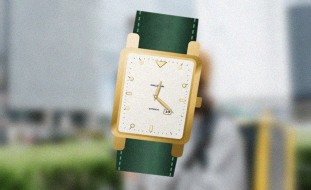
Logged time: 12,21
